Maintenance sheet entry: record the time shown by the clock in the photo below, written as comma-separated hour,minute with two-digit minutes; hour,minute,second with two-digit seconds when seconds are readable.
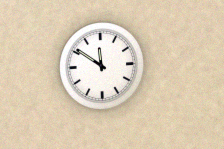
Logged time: 11,51
